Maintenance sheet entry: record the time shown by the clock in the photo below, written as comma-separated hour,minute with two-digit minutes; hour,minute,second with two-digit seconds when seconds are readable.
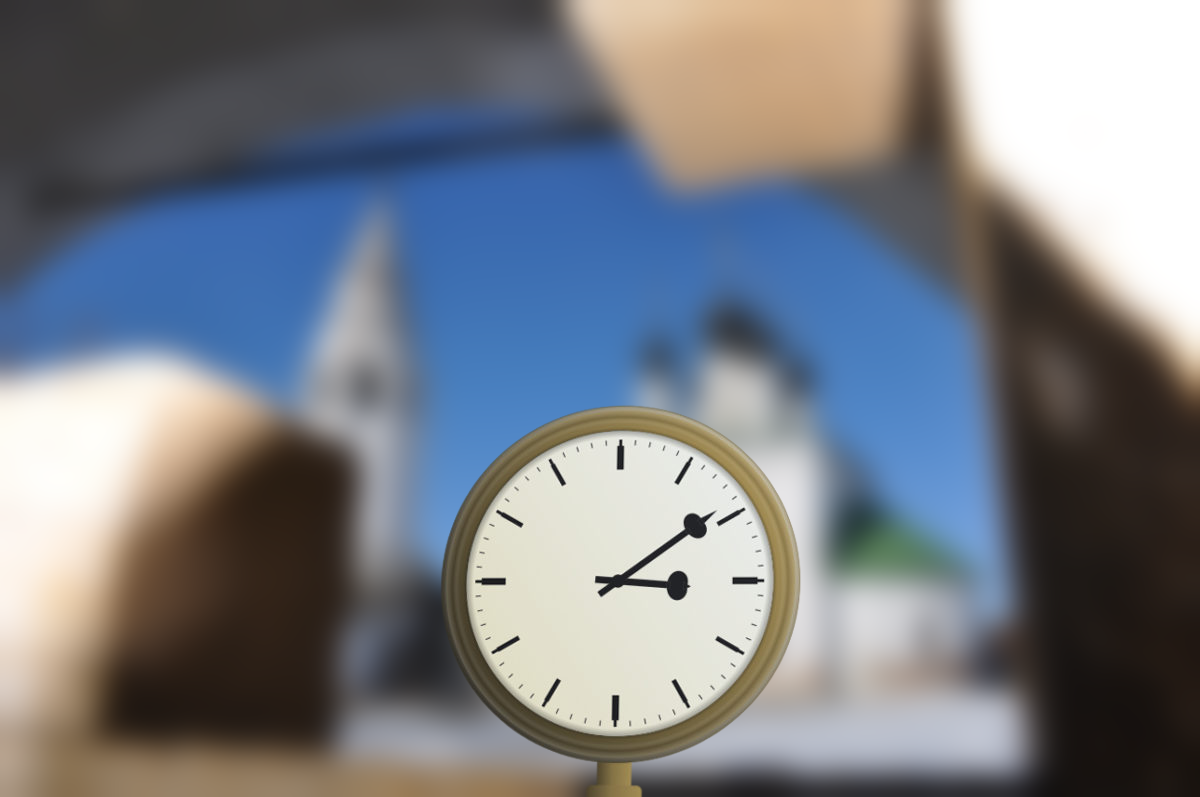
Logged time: 3,09
